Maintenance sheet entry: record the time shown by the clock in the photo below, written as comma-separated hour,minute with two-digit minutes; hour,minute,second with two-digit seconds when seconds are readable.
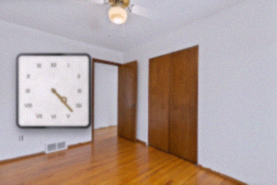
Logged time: 4,23
